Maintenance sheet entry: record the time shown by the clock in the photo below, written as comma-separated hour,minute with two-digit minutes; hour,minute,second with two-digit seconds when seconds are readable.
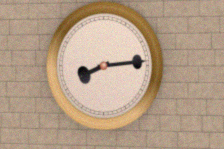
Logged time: 8,14
